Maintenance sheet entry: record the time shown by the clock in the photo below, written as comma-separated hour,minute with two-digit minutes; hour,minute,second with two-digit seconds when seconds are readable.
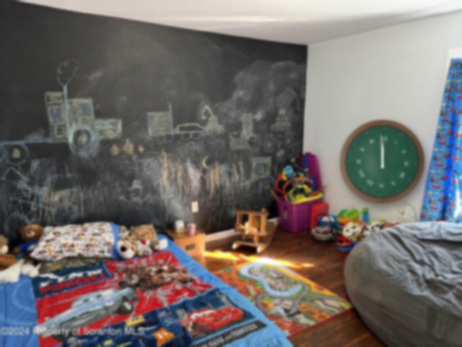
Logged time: 11,59
